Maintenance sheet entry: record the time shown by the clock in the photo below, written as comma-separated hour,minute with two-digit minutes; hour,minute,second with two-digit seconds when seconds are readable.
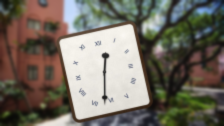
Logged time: 12,32
